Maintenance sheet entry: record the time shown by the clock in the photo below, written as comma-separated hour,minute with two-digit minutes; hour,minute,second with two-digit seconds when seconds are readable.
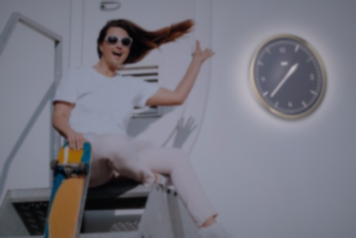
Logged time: 1,38
